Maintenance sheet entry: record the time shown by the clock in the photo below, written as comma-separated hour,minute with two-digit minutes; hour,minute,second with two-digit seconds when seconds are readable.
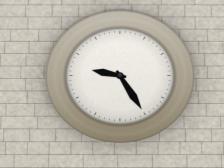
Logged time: 9,25
